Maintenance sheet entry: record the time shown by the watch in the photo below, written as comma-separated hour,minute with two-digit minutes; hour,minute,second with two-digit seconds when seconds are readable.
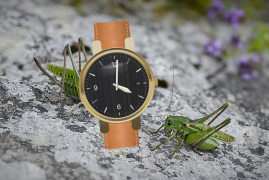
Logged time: 4,01
